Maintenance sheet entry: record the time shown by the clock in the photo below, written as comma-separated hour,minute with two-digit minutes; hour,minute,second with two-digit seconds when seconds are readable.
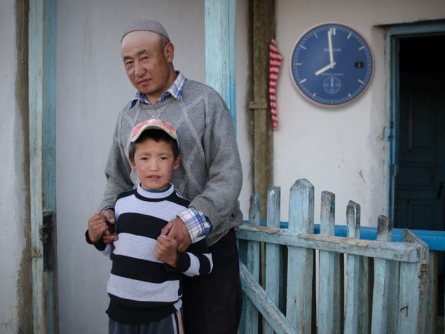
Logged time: 7,59
